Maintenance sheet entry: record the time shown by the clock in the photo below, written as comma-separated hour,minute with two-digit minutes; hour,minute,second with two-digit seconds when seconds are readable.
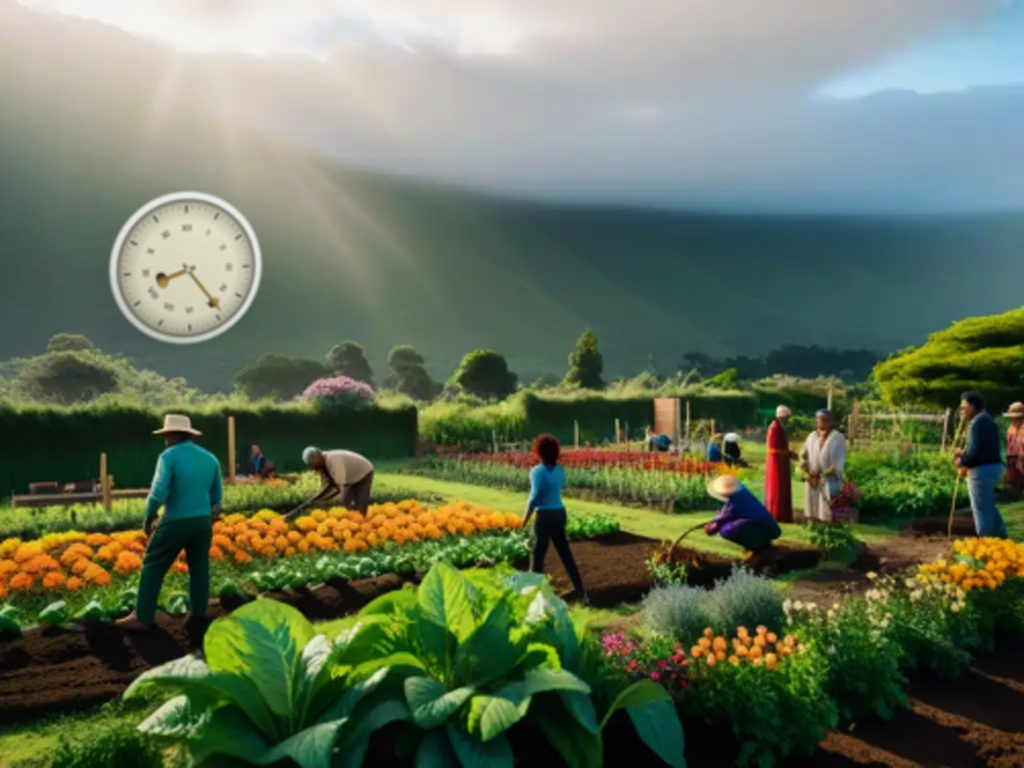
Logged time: 8,24
